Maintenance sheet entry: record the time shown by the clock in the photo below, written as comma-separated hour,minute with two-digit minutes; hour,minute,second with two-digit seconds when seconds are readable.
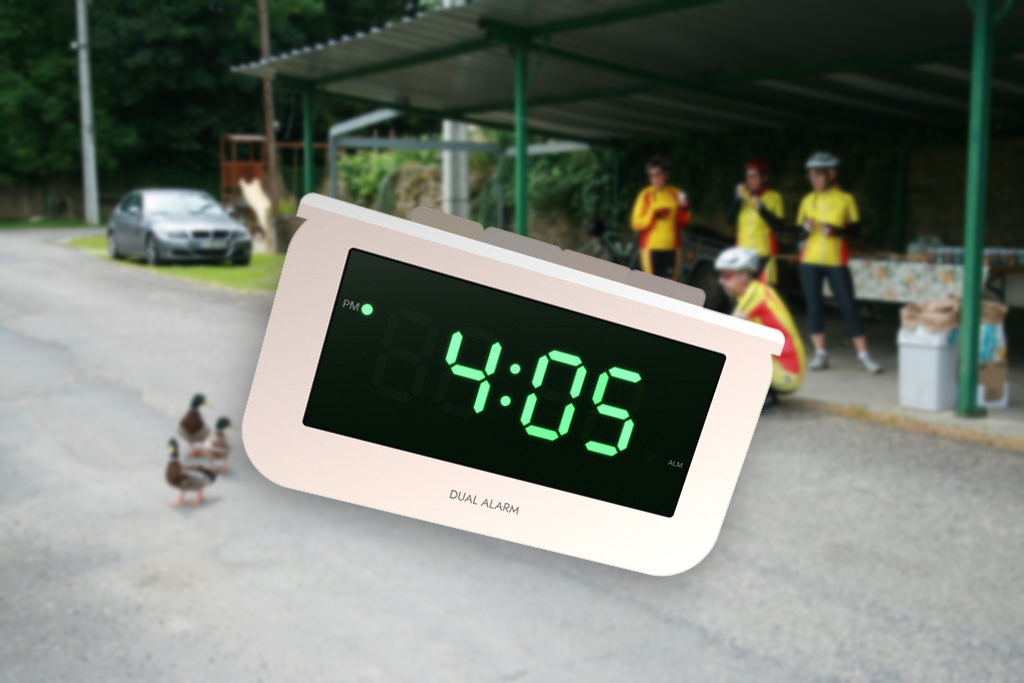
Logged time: 4,05
